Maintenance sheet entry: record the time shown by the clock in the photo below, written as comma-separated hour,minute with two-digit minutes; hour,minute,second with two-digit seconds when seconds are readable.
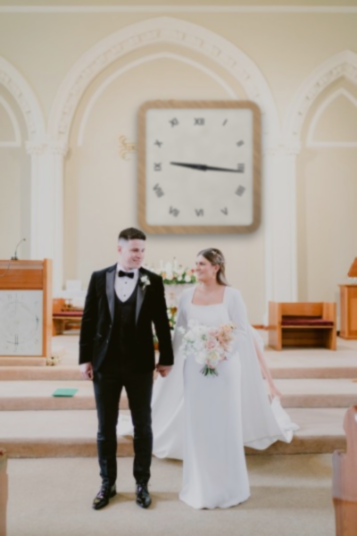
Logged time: 9,16
